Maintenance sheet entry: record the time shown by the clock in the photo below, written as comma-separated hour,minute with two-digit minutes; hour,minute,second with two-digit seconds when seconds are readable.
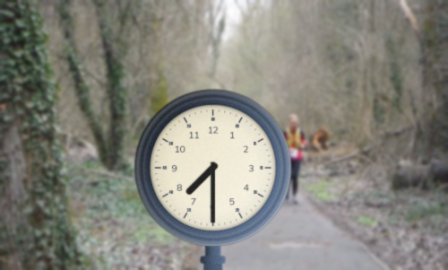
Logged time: 7,30
